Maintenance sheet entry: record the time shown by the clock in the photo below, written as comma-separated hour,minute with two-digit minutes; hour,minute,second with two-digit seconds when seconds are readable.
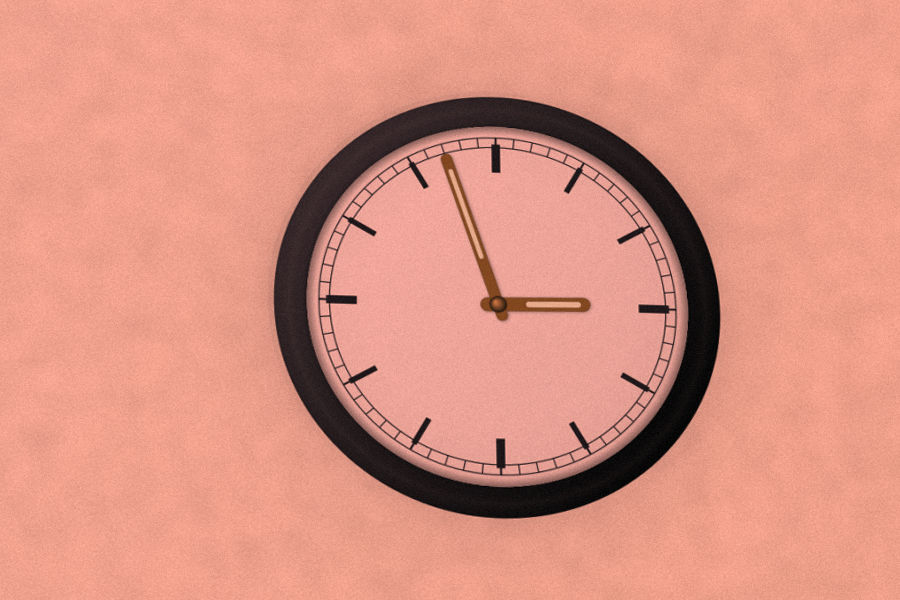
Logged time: 2,57
